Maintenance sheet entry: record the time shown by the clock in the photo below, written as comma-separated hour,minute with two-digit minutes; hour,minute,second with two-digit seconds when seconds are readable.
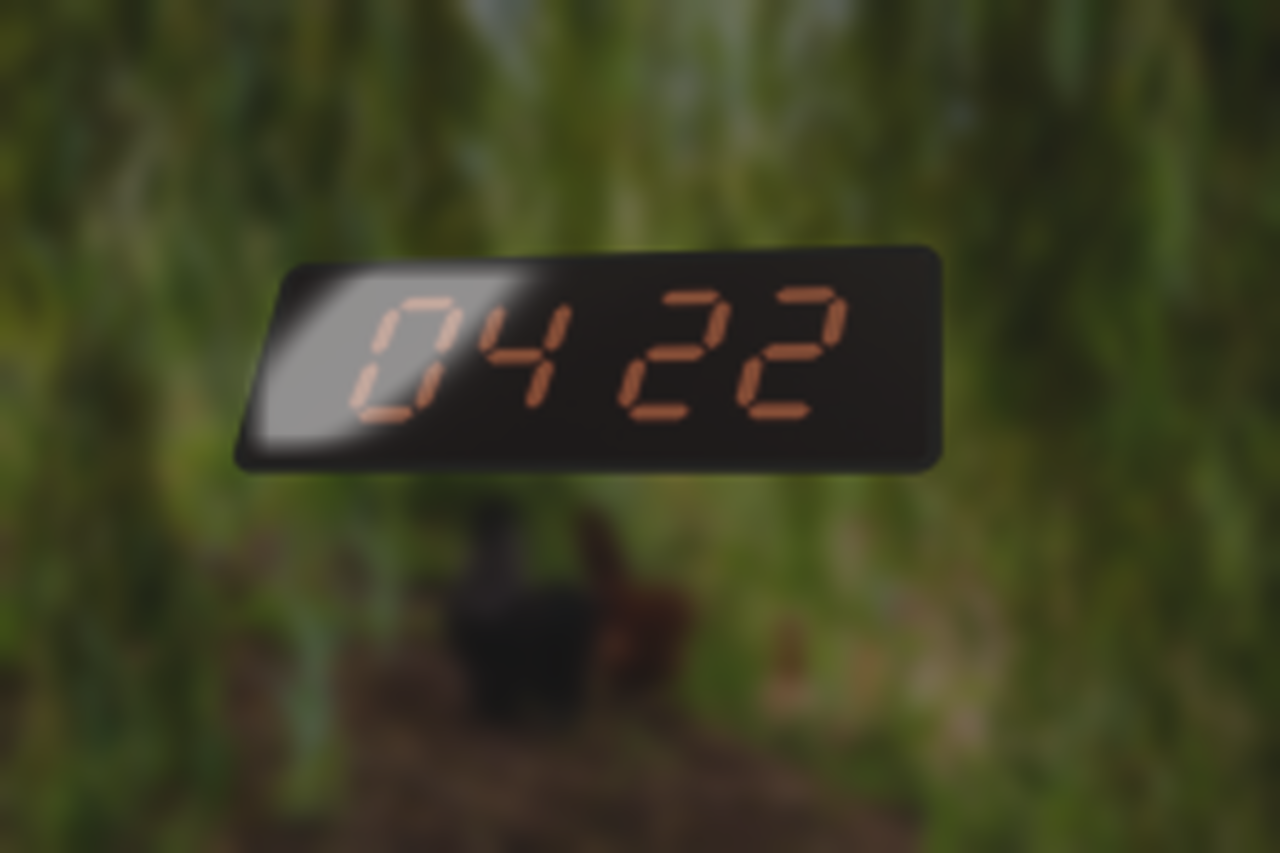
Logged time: 4,22
